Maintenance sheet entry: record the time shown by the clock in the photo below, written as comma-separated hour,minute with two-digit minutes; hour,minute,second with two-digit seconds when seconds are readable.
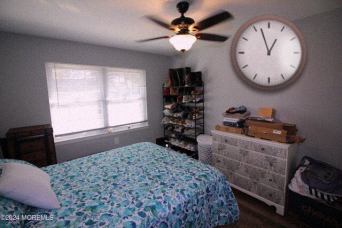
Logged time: 12,57
